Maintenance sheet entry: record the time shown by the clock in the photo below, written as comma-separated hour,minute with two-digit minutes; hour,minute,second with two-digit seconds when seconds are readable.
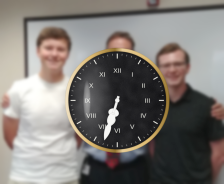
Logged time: 6,33
